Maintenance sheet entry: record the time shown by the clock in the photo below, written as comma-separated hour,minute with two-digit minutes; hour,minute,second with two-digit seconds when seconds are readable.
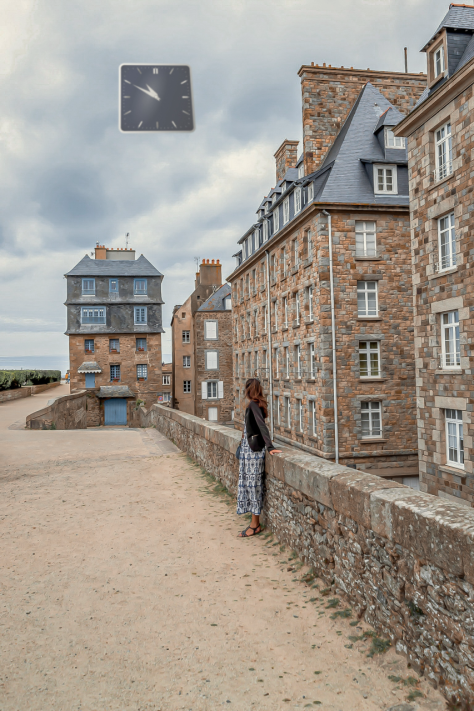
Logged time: 10,50
